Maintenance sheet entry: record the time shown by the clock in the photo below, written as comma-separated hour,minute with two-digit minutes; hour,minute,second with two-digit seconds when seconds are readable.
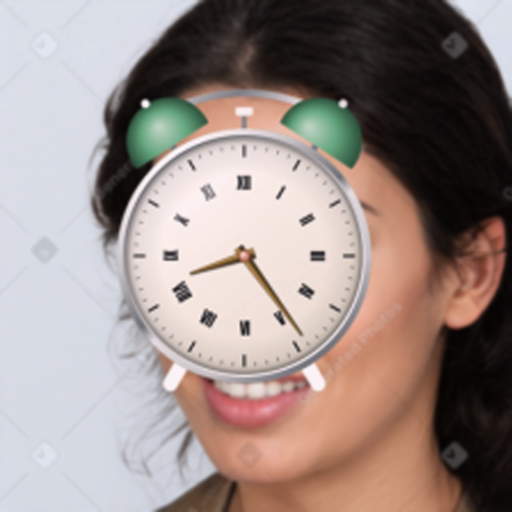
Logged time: 8,24
